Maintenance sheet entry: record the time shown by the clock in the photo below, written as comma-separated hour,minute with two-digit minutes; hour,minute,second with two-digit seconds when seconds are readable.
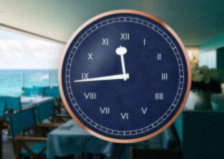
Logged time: 11,44
